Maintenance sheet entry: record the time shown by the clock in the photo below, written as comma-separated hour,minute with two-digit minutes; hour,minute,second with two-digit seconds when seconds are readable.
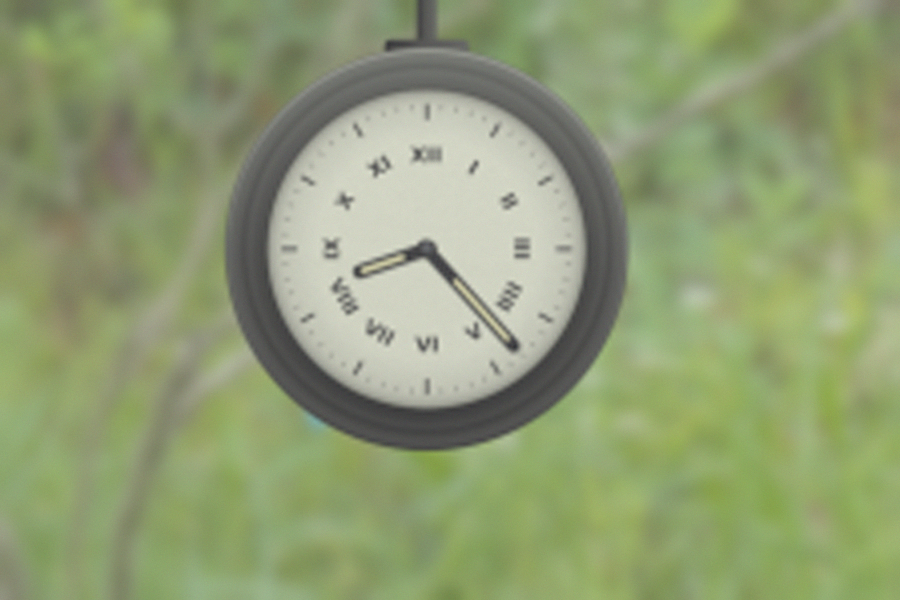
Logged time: 8,23
